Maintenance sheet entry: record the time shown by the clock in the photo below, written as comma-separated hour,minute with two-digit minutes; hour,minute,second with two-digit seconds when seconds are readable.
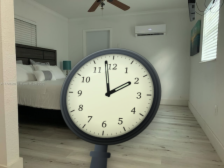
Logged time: 1,58
